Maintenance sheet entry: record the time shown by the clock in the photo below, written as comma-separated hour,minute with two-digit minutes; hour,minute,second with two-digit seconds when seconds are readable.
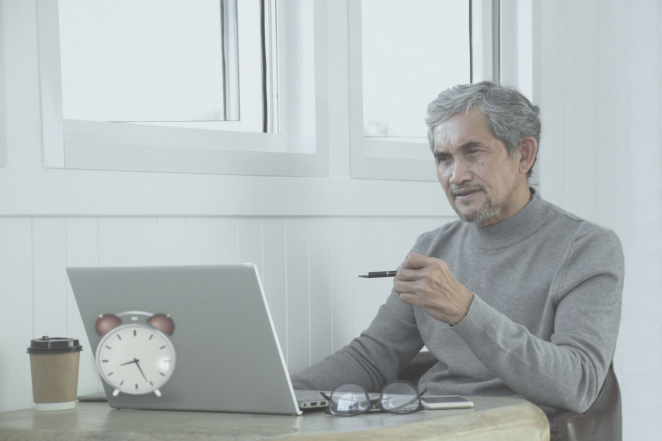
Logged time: 8,26
